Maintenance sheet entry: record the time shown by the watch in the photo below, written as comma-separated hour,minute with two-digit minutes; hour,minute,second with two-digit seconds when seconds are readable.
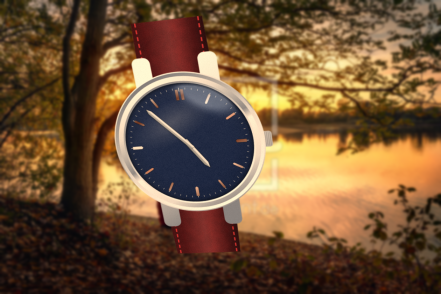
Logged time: 4,53
